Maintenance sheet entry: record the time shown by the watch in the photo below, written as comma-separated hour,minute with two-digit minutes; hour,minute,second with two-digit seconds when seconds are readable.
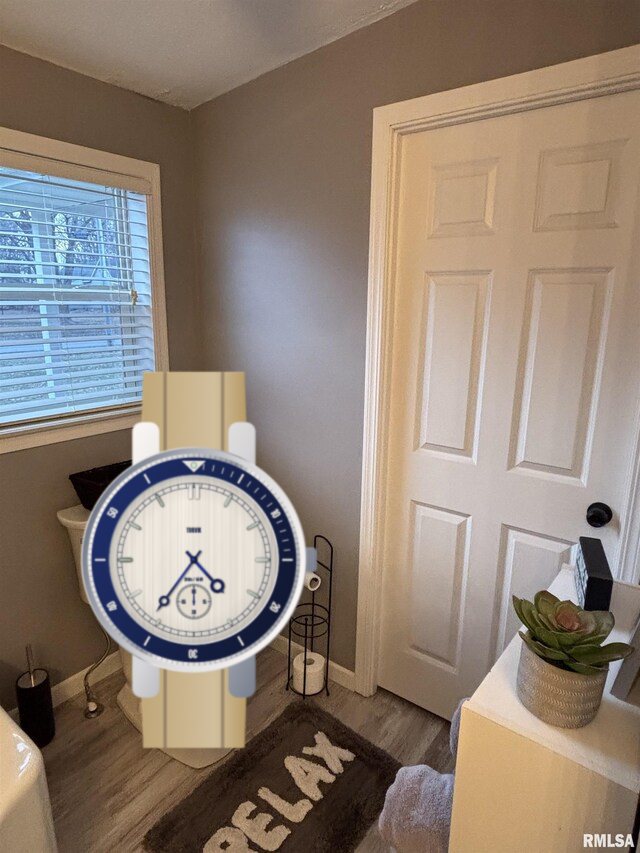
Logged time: 4,36
